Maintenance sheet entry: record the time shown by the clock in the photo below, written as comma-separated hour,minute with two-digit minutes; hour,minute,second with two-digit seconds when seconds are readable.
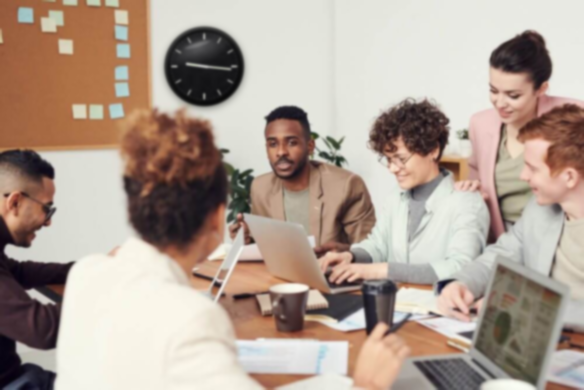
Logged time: 9,16
